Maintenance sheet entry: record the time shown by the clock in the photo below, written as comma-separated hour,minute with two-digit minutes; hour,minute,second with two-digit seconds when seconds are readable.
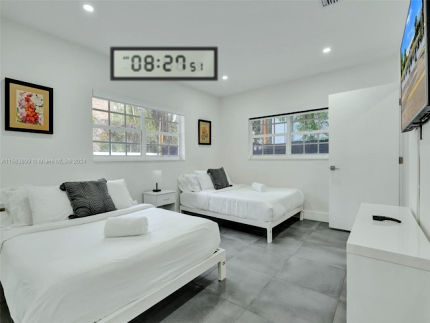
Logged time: 8,27,51
